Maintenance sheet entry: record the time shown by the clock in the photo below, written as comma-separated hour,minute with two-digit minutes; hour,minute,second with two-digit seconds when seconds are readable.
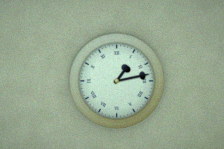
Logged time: 1,13
